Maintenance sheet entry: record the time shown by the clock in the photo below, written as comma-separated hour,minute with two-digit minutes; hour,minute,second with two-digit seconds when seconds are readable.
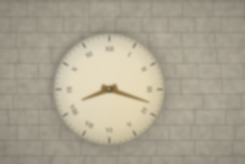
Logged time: 8,18
